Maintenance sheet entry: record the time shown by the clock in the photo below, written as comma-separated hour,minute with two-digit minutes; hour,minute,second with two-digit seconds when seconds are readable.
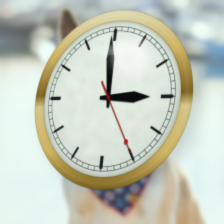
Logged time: 2,59,25
